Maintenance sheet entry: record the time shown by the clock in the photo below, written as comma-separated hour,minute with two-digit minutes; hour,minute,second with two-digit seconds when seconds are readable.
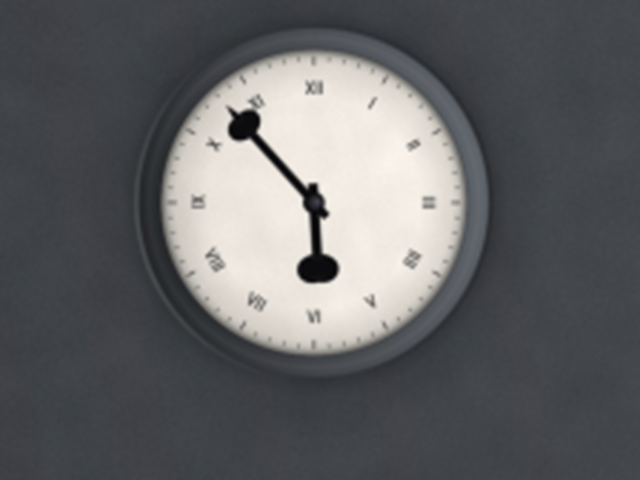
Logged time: 5,53
